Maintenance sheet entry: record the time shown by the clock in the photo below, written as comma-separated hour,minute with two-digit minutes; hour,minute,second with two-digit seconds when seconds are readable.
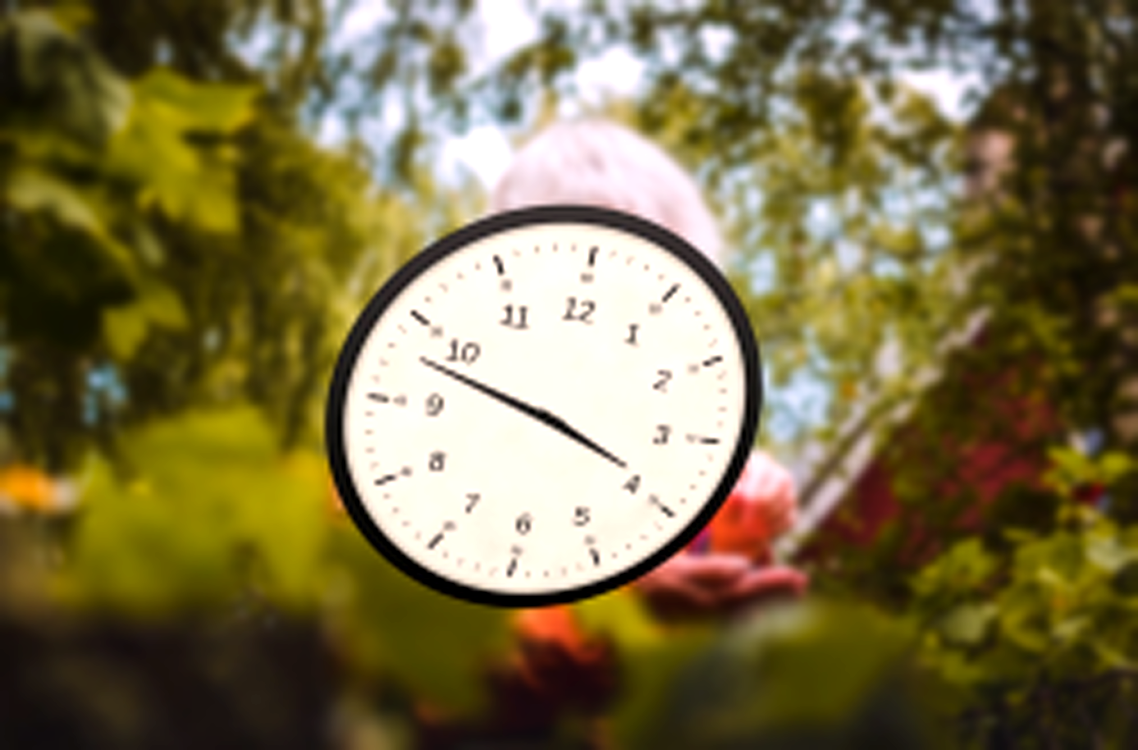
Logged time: 3,48
